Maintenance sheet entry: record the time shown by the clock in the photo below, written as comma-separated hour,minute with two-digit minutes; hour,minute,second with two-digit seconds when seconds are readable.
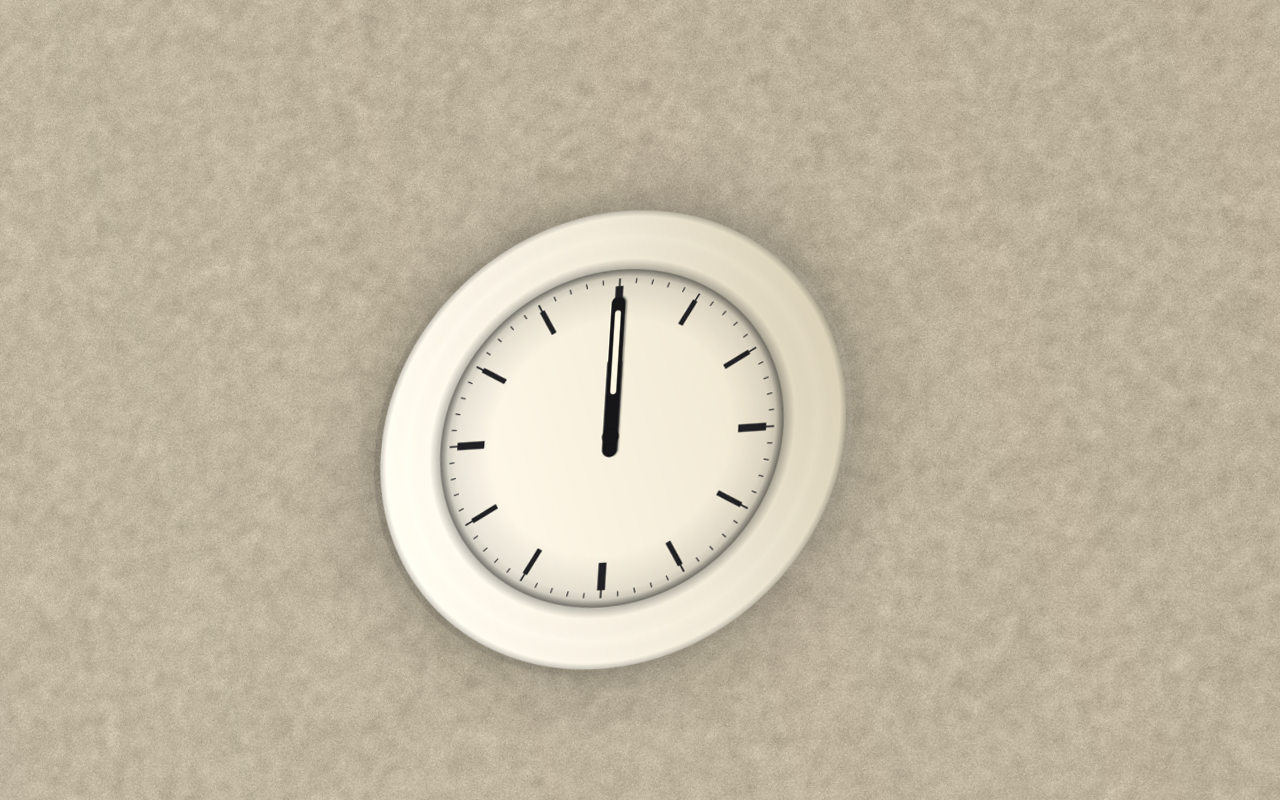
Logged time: 12,00
